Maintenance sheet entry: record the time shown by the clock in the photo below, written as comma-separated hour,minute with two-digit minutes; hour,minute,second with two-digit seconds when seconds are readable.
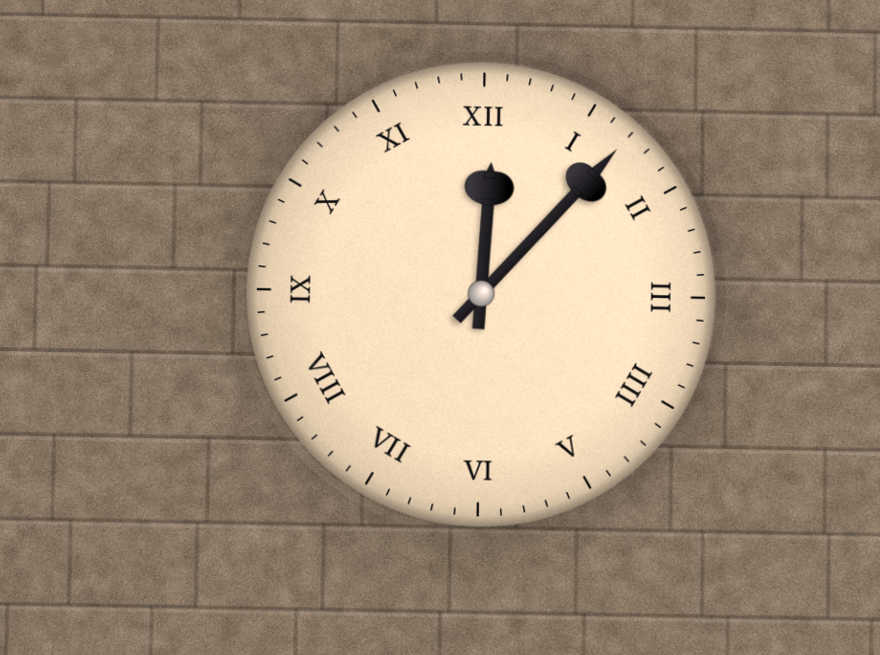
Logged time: 12,07
